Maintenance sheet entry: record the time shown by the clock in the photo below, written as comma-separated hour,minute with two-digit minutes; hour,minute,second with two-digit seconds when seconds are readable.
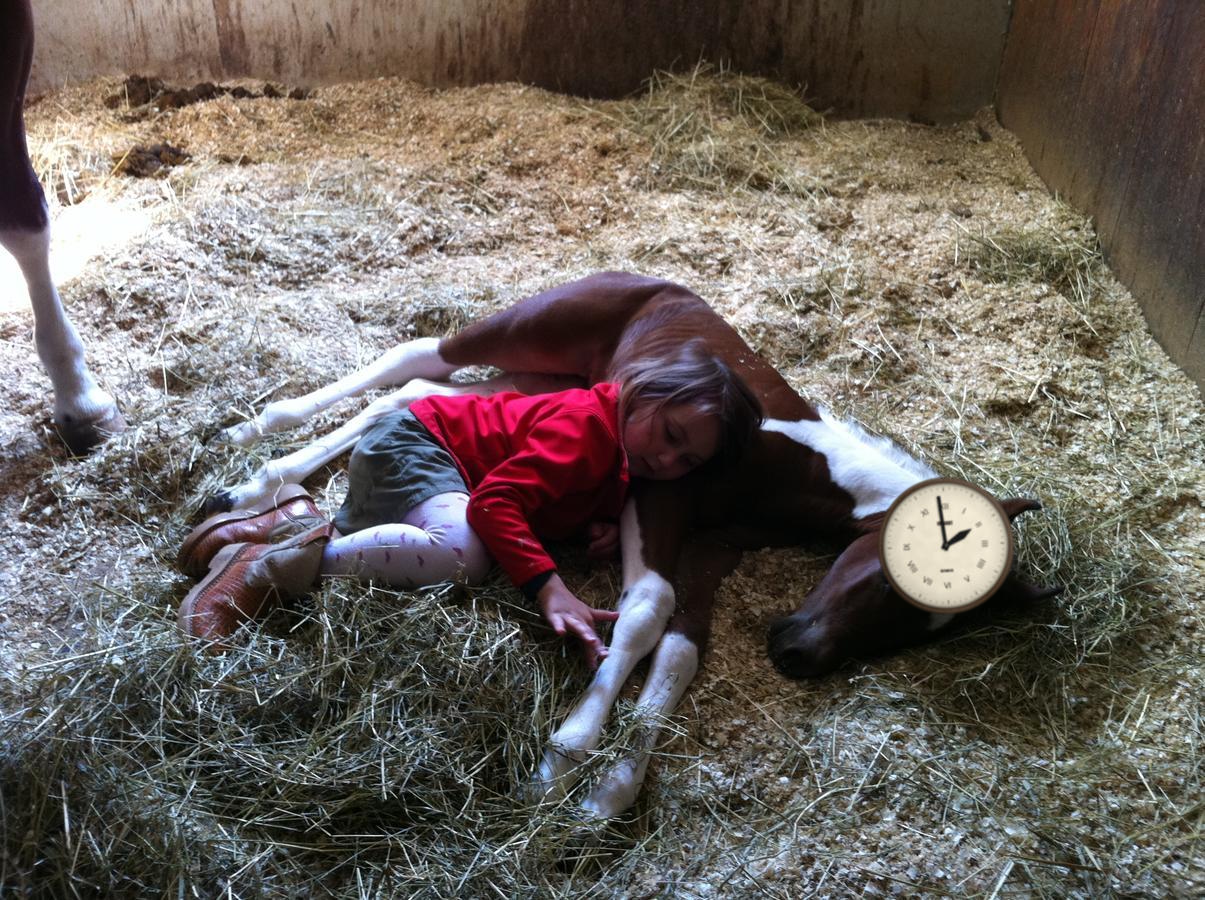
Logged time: 1,59
